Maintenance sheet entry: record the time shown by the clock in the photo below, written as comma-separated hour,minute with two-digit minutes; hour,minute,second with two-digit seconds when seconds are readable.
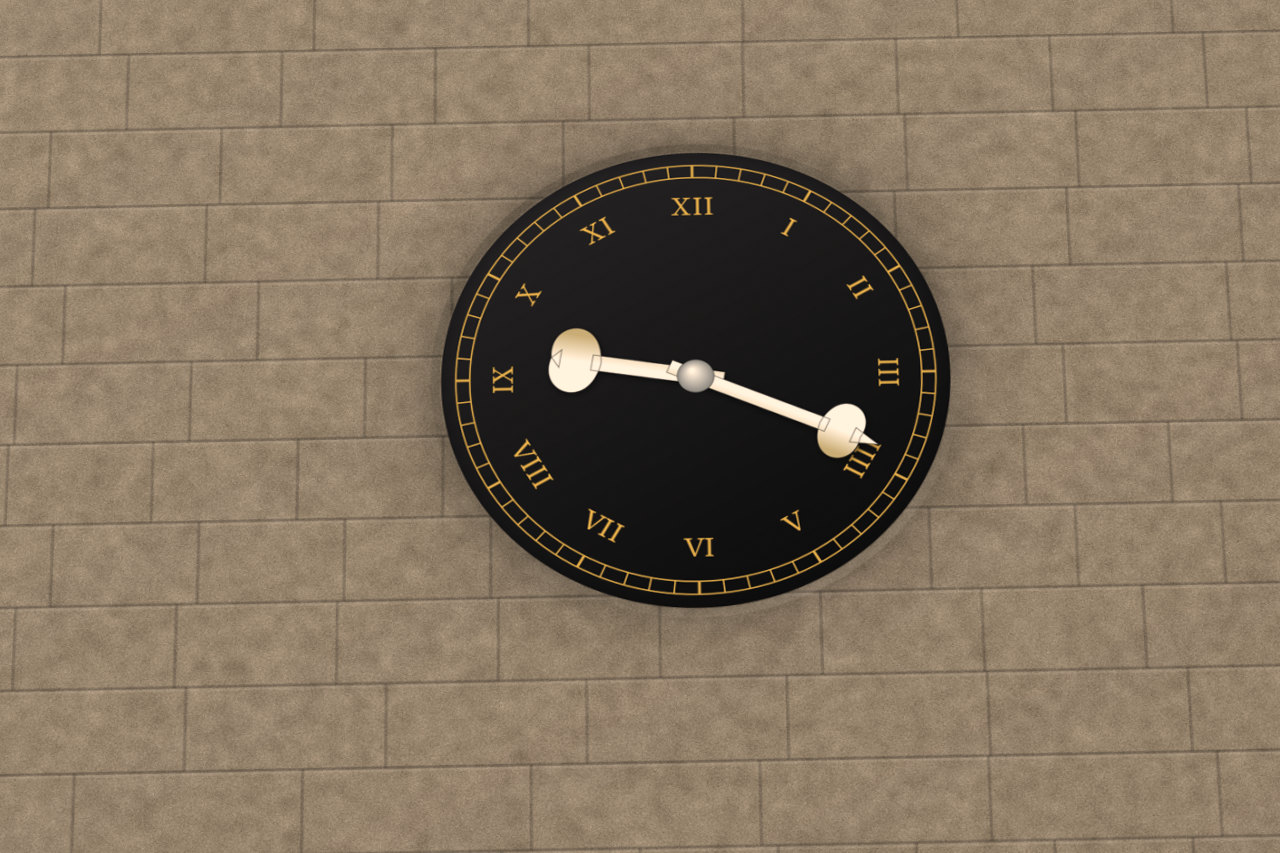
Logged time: 9,19
